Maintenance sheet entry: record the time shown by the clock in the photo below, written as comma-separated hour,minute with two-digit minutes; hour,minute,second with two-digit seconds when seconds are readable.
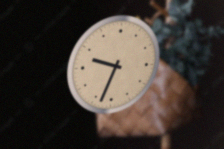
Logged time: 9,33
